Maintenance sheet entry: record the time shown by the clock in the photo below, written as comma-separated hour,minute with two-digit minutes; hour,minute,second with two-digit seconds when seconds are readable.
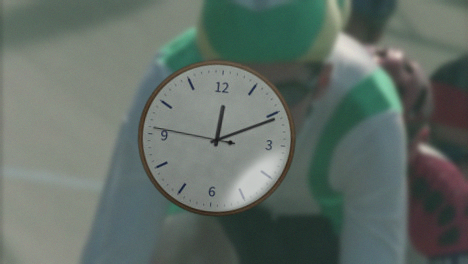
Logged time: 12,10,46
